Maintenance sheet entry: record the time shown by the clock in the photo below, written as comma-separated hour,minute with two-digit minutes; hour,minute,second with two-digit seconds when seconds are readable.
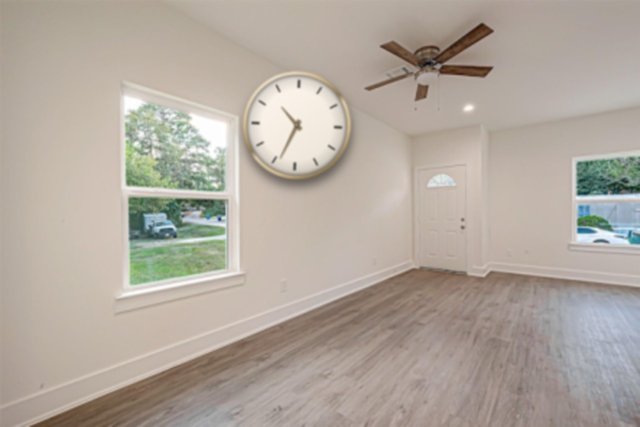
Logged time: 10,34
